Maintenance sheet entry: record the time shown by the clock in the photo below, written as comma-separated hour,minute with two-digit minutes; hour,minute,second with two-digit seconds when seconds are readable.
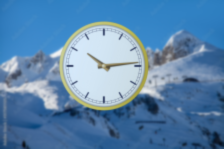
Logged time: 10,14
